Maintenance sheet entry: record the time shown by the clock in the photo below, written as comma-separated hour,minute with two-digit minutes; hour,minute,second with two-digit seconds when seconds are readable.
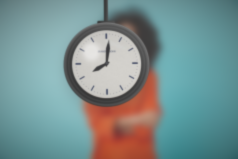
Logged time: 8,01
